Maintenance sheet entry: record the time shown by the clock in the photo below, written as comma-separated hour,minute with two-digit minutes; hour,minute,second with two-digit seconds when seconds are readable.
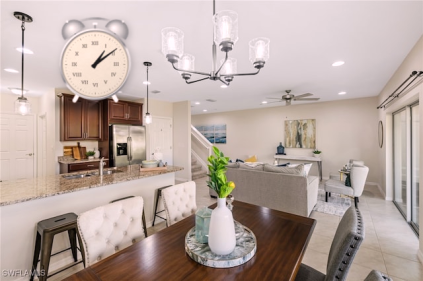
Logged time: 1,09
